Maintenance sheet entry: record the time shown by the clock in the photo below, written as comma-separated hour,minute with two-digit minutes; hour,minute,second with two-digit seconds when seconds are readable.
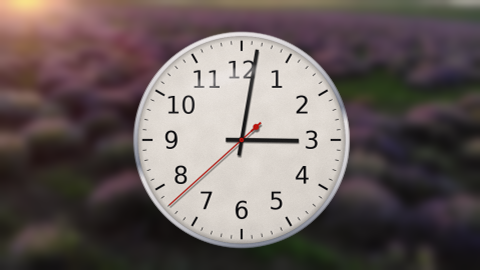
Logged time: 3,01,38
